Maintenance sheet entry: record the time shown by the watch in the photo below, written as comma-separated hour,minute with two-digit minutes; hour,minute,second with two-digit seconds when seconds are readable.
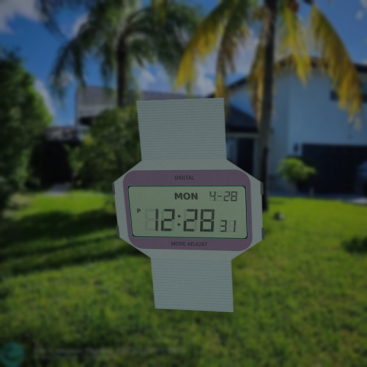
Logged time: 12,28,31
